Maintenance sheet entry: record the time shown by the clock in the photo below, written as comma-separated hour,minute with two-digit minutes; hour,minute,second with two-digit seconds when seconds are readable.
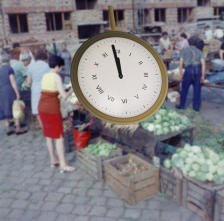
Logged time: 11,59
